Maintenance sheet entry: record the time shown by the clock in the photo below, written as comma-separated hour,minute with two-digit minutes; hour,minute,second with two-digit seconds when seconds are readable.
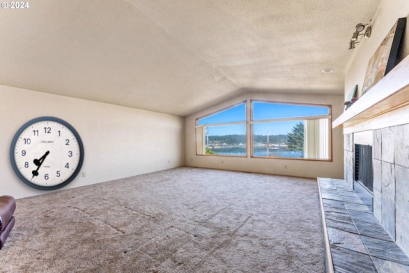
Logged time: 7,35
